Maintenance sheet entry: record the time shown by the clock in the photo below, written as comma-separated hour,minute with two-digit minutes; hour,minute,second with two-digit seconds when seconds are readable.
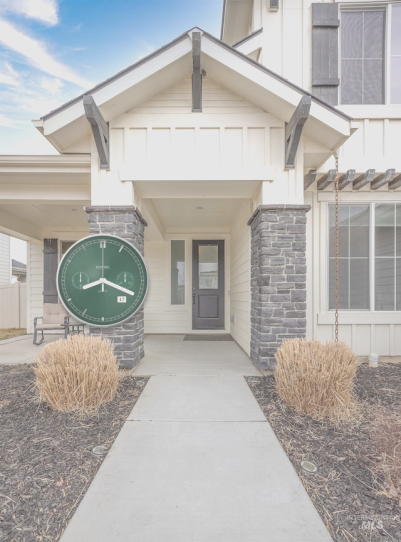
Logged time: 8,19
